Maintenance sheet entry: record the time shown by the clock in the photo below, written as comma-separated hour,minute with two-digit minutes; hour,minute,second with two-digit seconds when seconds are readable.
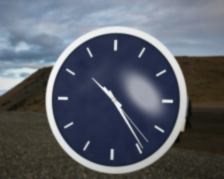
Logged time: 10,24,23
